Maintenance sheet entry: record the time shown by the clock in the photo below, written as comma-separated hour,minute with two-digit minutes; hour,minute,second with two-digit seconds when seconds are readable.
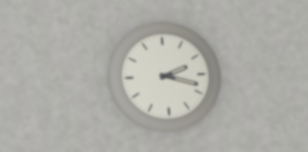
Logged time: 2,18
